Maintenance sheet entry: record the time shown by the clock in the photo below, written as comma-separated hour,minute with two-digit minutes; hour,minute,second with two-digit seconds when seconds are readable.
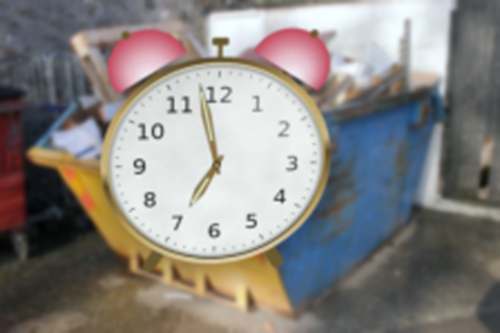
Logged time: 6,58
